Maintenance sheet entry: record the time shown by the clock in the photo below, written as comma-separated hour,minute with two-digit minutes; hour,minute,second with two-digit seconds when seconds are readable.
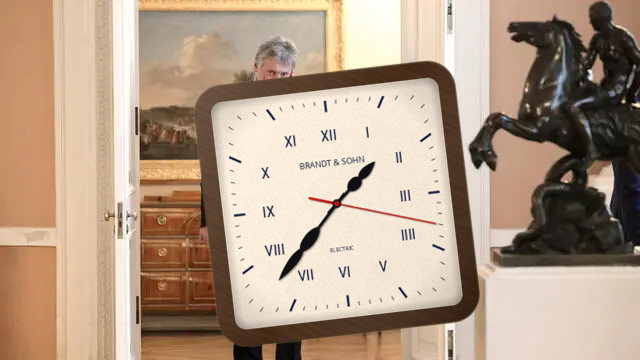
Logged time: 1,37,18
